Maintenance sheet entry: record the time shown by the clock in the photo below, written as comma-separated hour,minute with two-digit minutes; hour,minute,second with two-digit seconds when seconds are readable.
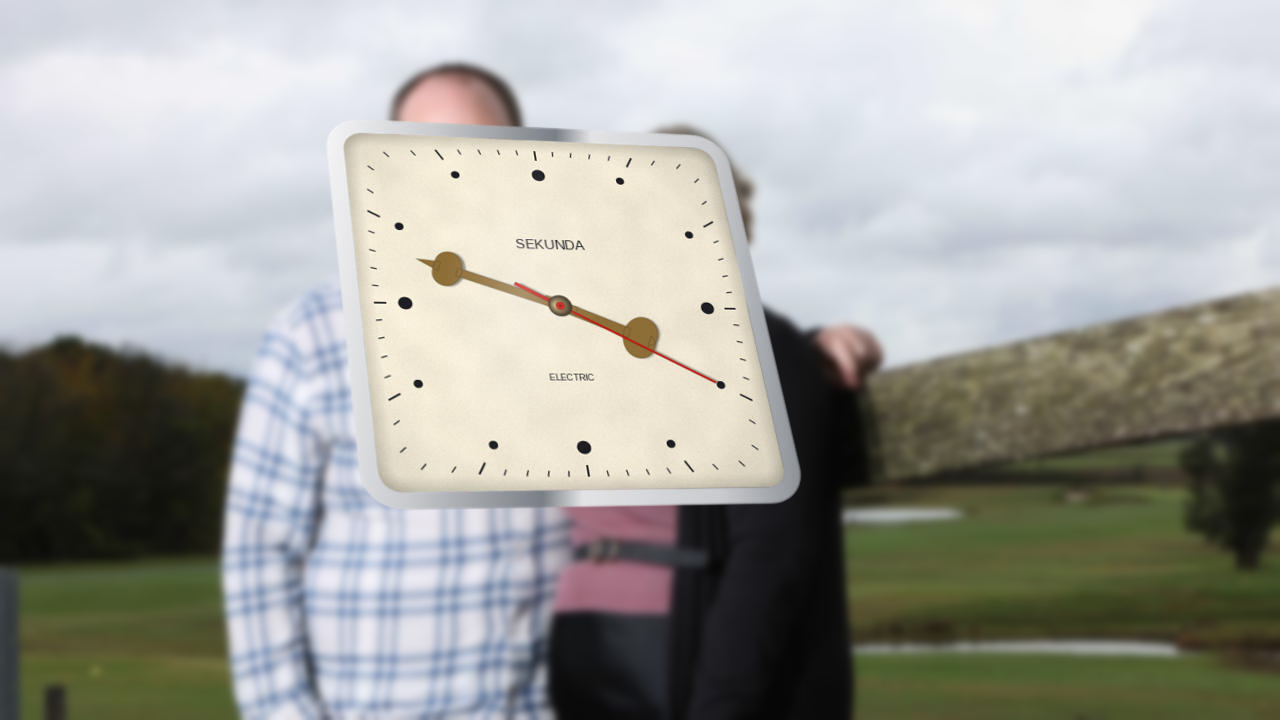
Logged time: 3,48,20
